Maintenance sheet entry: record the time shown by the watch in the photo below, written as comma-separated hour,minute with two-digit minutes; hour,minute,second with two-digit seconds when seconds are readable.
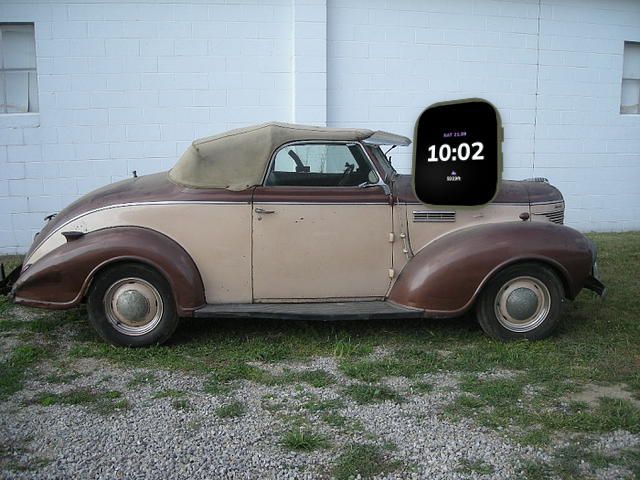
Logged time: 10,02
